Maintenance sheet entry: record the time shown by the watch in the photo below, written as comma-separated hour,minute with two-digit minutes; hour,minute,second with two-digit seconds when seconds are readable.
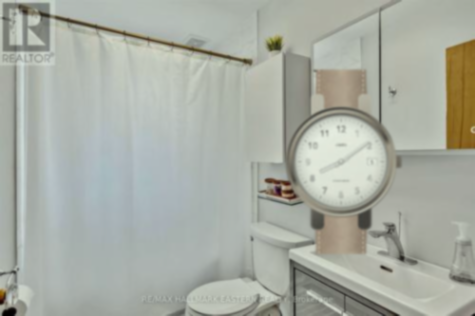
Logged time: 8,09
